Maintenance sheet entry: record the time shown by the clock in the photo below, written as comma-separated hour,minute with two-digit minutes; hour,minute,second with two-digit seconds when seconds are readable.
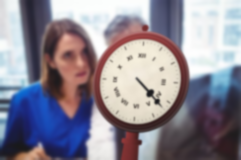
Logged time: 4,22
